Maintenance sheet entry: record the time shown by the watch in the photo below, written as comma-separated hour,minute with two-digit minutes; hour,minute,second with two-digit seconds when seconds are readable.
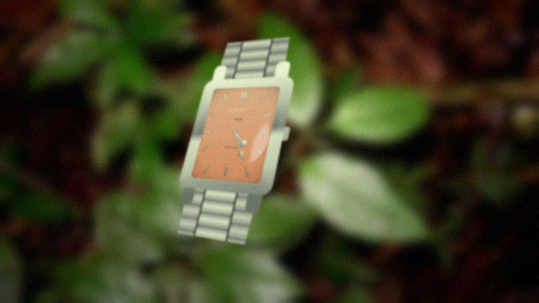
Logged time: 4,25
